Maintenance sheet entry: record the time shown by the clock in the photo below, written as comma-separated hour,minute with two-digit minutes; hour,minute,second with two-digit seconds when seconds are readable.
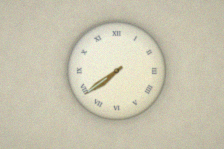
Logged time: 7,39
